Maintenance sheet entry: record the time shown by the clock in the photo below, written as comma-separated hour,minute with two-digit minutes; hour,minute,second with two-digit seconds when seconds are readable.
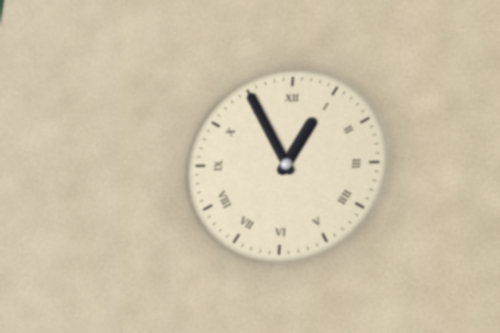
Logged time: 12,55
